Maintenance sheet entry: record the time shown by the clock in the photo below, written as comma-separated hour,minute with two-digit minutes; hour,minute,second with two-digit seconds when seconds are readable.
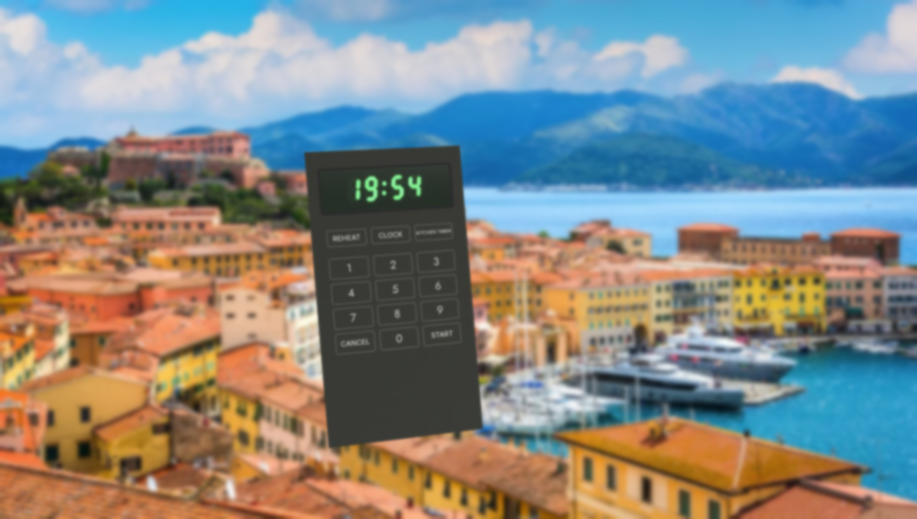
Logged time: 19,54
